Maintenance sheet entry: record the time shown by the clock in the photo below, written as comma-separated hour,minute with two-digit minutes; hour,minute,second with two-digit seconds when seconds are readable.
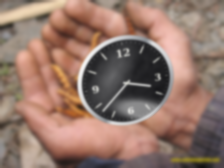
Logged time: 3,38
